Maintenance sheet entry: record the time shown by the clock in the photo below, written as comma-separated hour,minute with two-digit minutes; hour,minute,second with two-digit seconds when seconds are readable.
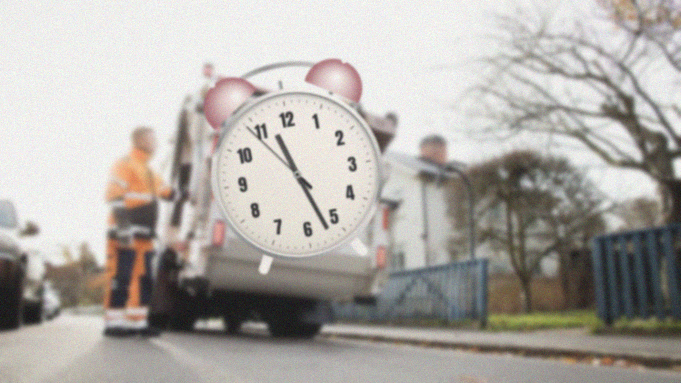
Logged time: 11,26,54
